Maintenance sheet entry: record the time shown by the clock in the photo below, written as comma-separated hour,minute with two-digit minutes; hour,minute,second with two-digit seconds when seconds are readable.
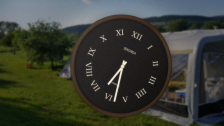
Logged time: 6,28
